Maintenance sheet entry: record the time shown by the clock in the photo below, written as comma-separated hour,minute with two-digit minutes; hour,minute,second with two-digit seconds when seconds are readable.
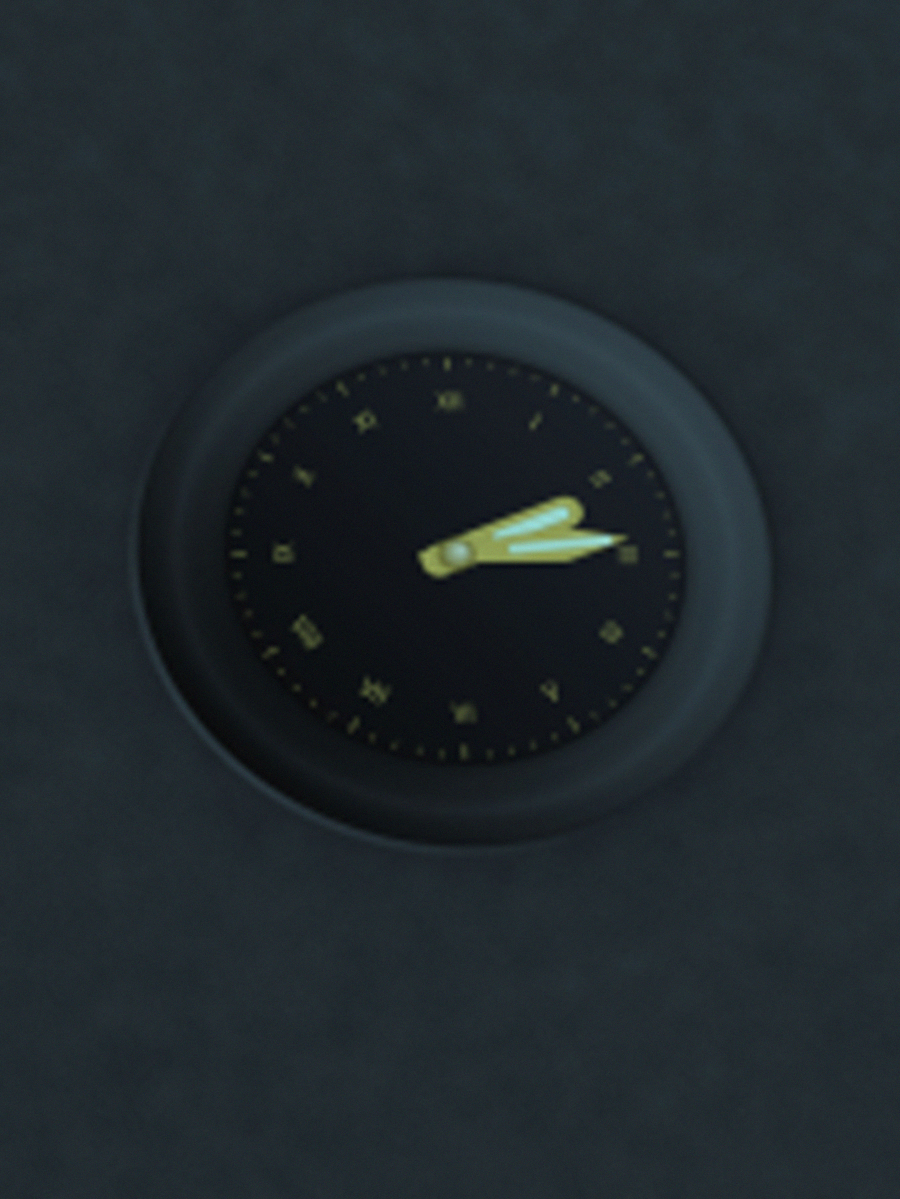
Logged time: 2,14
